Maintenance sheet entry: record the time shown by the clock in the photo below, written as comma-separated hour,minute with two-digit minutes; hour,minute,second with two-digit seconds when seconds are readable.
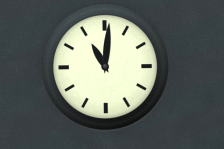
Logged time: 11,01
